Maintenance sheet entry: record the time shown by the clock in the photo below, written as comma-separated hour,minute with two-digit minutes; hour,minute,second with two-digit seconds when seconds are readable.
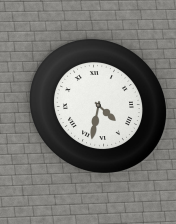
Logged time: 4,33
